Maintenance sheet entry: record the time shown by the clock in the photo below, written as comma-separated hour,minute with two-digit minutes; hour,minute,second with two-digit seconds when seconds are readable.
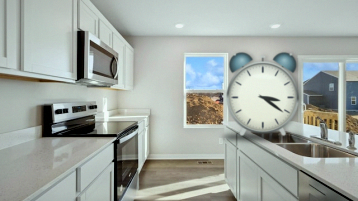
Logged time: 3,21
